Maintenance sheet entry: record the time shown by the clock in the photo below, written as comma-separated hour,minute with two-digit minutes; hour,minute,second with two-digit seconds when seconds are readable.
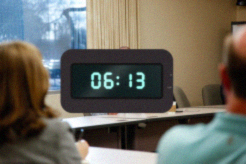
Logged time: 6,13
